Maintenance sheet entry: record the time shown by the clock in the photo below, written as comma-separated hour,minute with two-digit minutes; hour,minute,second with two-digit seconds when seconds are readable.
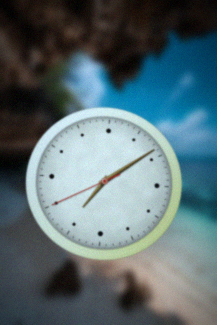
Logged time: 7,08,40
